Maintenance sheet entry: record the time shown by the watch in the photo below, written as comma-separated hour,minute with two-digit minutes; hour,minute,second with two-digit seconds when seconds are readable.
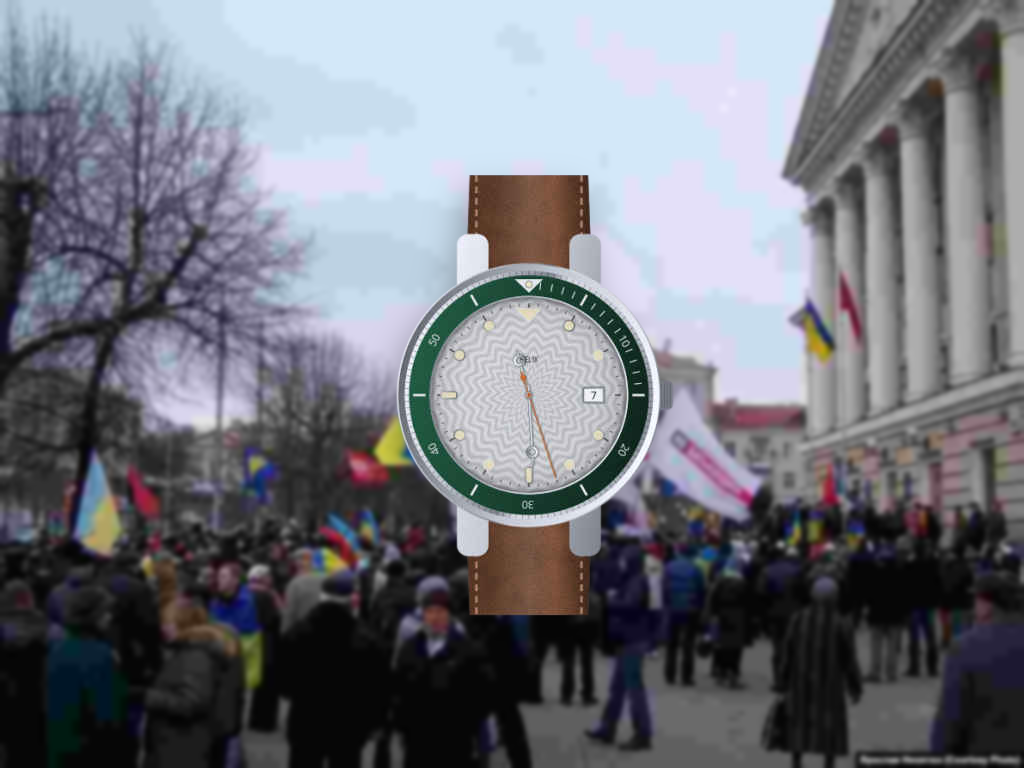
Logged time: 11,29,27
